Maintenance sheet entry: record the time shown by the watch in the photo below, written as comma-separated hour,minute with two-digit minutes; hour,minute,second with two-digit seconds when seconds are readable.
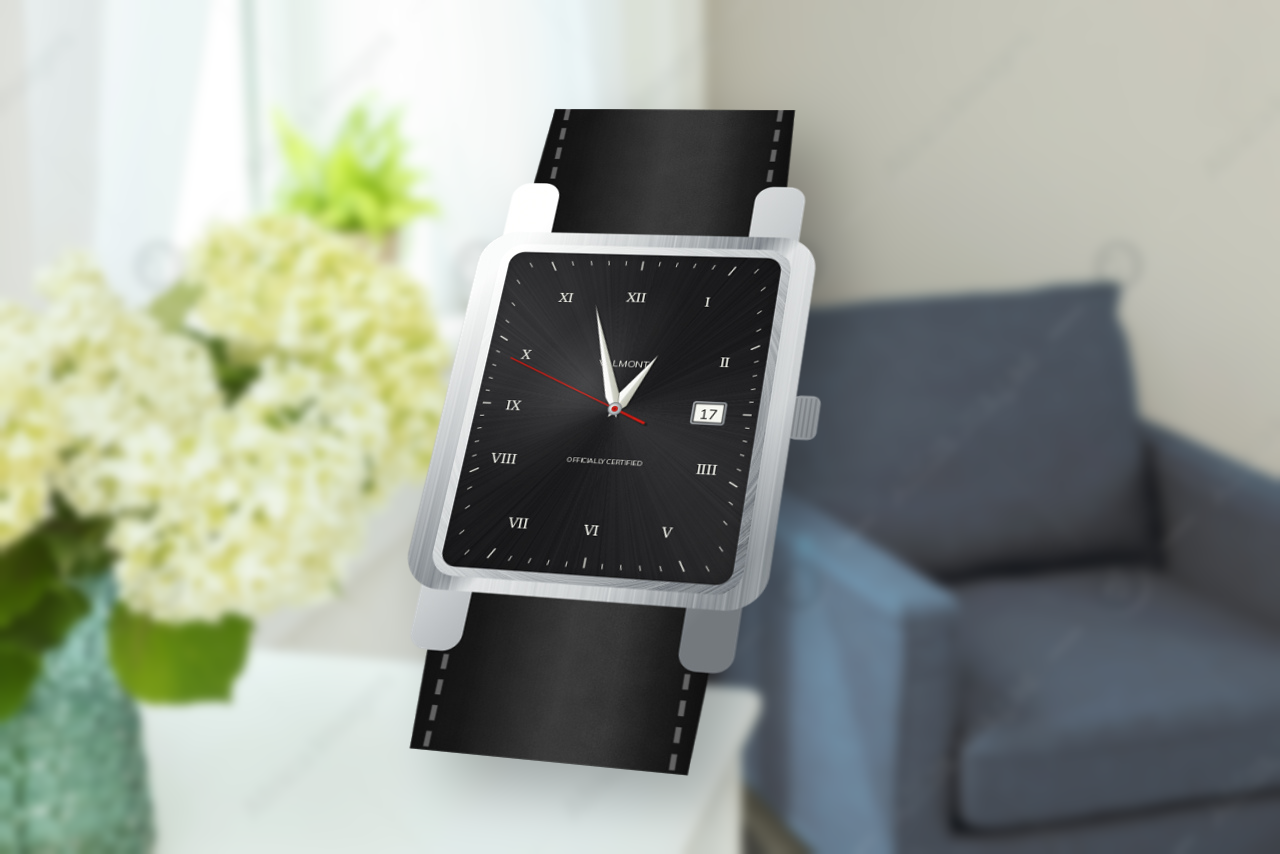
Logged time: 12,56,49
